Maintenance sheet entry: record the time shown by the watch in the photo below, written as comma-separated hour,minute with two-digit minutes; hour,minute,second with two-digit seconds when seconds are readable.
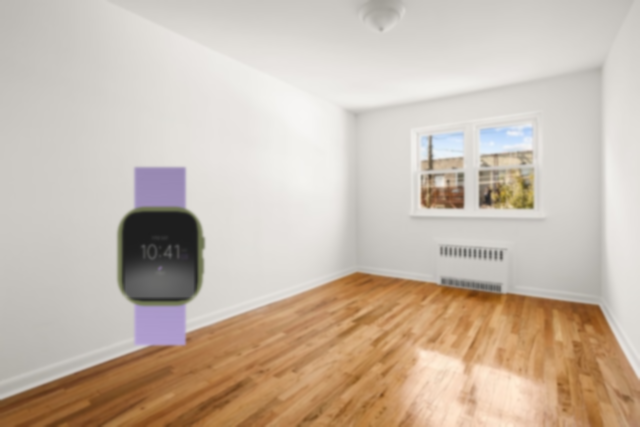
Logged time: 10,41
